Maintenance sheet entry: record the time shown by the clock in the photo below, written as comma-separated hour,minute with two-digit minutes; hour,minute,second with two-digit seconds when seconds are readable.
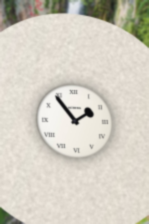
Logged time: 1,54
